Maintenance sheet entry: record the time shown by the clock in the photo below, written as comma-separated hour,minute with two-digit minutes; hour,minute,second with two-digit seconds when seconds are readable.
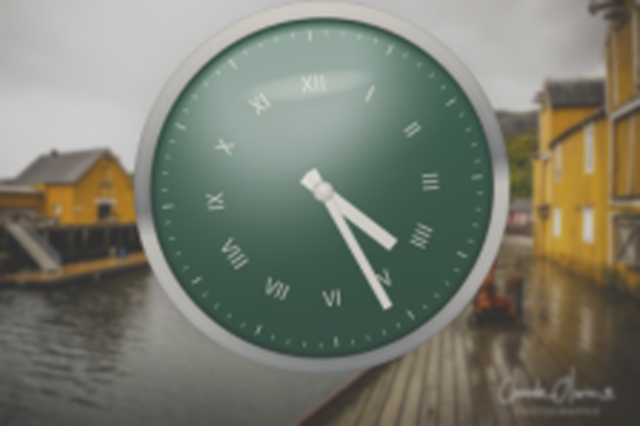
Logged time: 4,26
